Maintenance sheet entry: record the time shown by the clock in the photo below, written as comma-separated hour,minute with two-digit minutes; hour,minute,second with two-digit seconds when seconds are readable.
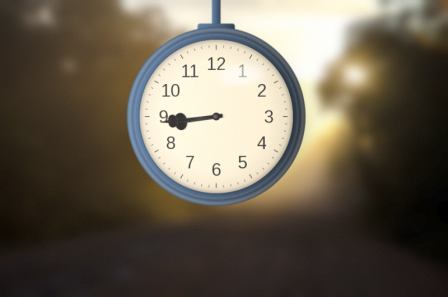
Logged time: 8,44
